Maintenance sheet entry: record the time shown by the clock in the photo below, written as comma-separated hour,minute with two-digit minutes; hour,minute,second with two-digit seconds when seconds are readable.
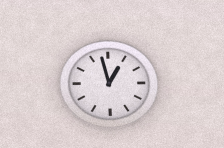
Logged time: 12,58
